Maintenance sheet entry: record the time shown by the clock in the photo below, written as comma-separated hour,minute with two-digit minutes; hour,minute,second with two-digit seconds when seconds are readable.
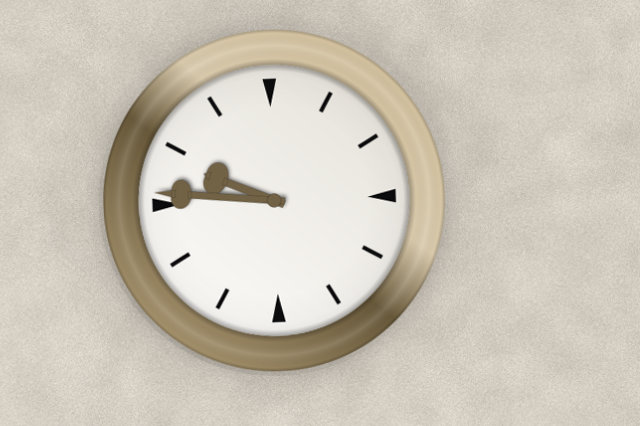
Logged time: 9,46
